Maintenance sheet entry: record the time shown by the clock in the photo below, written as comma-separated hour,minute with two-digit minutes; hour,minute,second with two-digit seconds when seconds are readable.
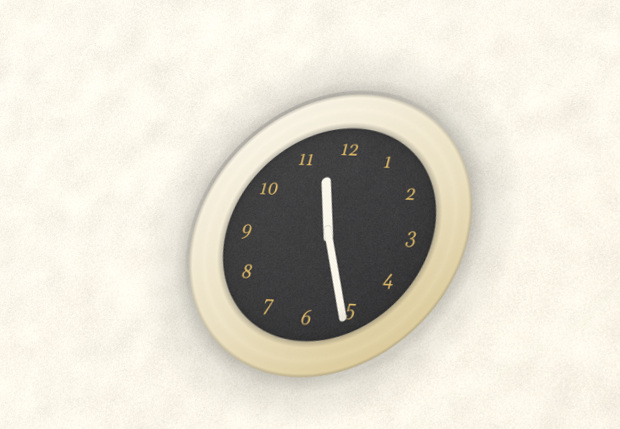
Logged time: 11,26
